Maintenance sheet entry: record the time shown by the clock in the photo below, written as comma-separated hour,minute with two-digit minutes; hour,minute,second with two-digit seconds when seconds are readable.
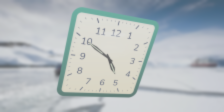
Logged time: 4,50
